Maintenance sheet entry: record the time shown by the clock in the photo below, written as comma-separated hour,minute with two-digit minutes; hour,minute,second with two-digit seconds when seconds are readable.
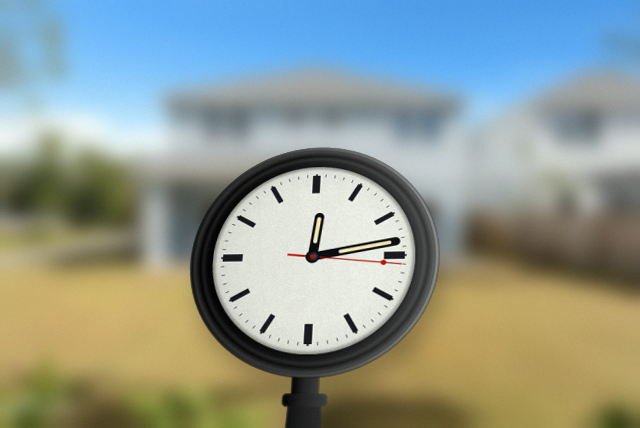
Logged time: 12,13,16
